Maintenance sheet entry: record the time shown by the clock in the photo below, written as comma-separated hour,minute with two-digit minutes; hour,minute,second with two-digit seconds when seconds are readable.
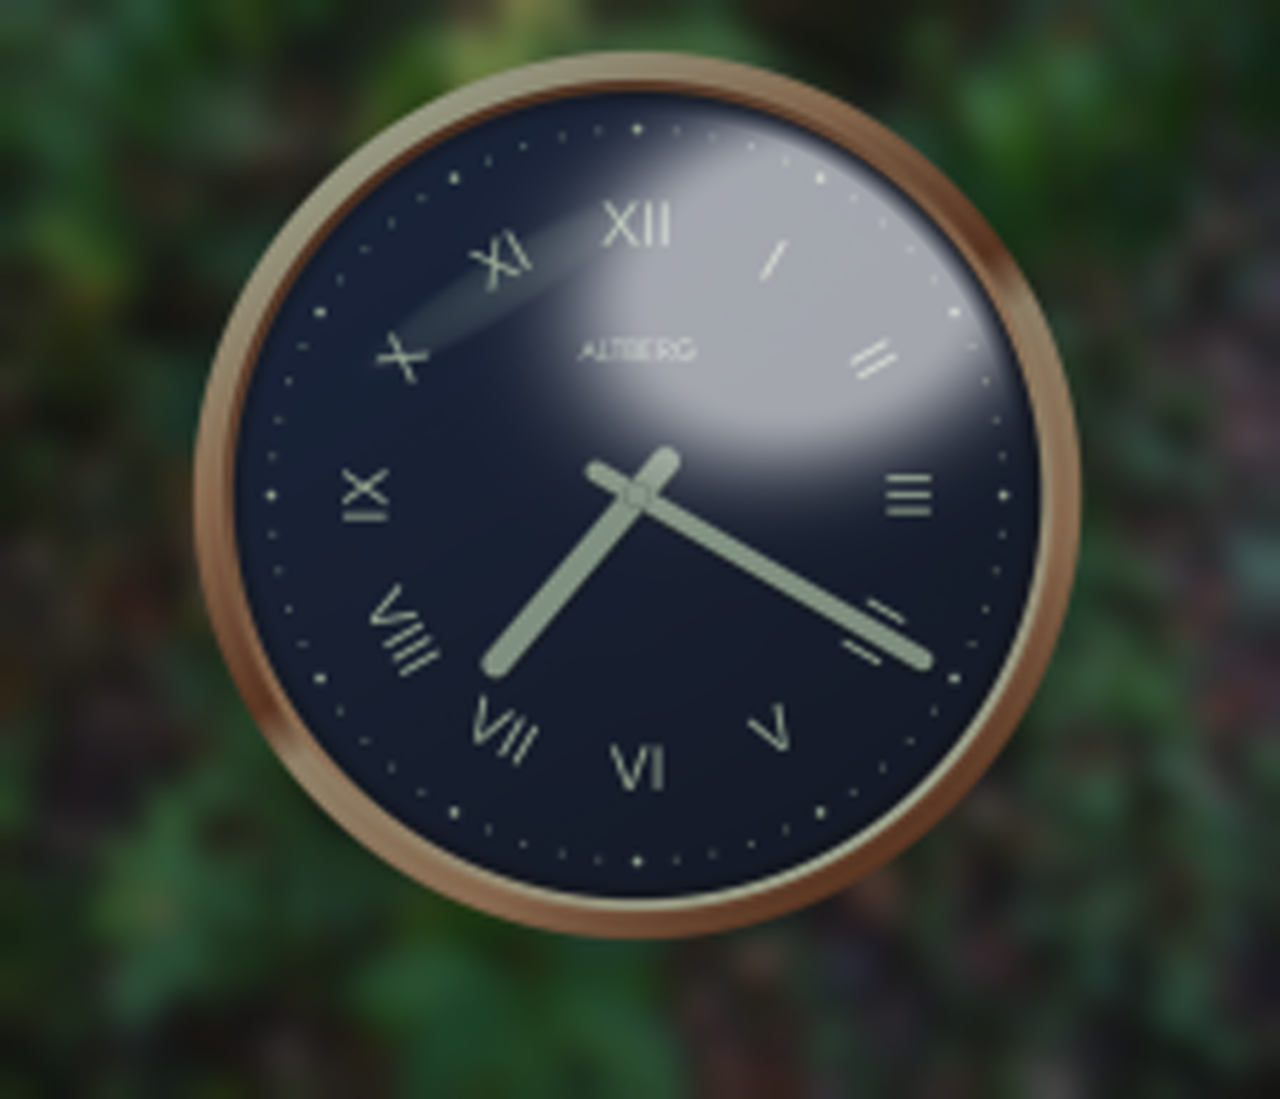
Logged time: 7,20
